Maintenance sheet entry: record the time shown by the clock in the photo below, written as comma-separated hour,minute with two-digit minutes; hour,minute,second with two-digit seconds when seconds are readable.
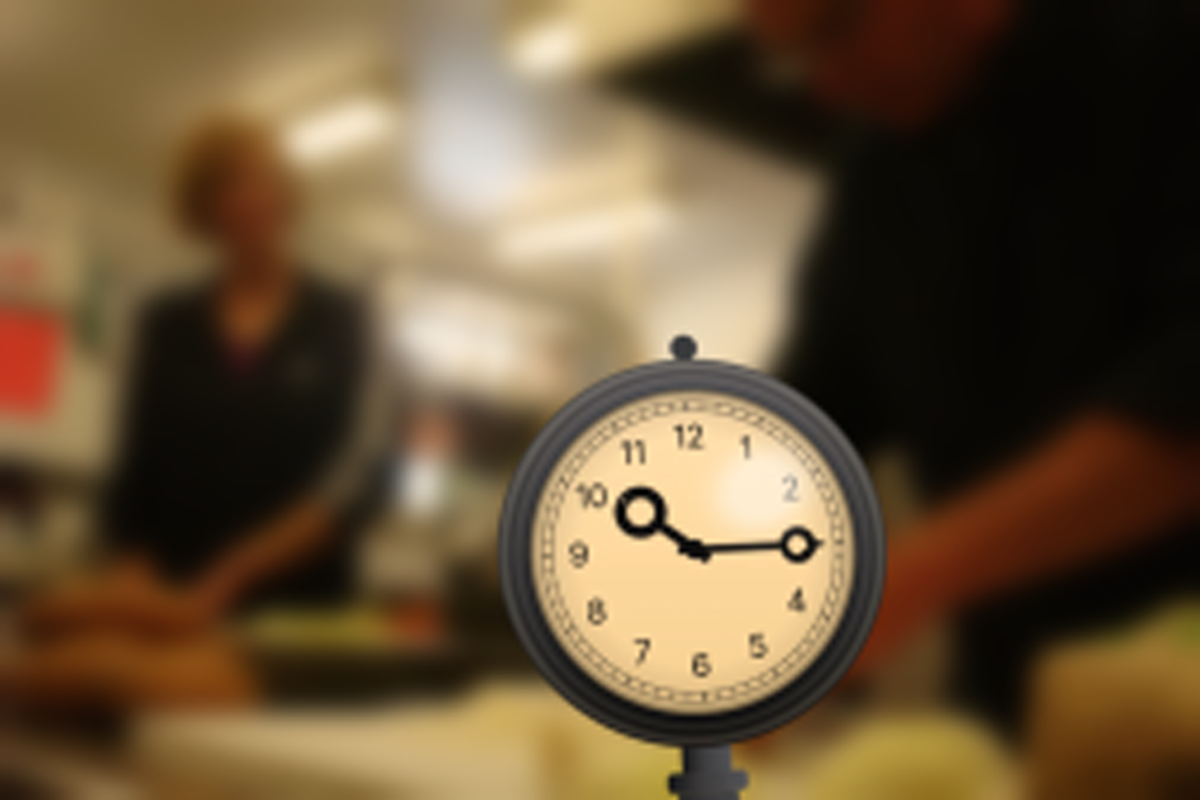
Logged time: 10,15
